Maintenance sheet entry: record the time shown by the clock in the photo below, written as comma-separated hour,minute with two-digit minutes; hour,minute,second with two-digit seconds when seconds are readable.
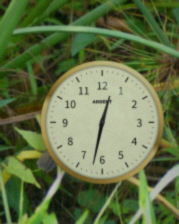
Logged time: 12,32
